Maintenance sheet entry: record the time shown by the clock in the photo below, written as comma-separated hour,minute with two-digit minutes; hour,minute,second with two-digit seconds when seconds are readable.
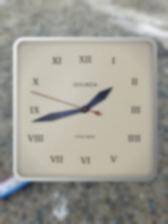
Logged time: 1,42,48
